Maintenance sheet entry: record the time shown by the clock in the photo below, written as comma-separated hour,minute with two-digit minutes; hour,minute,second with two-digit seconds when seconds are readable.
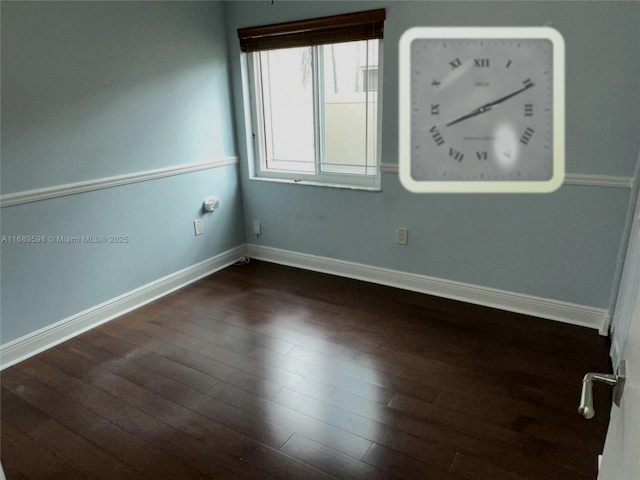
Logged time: 8,10,42
